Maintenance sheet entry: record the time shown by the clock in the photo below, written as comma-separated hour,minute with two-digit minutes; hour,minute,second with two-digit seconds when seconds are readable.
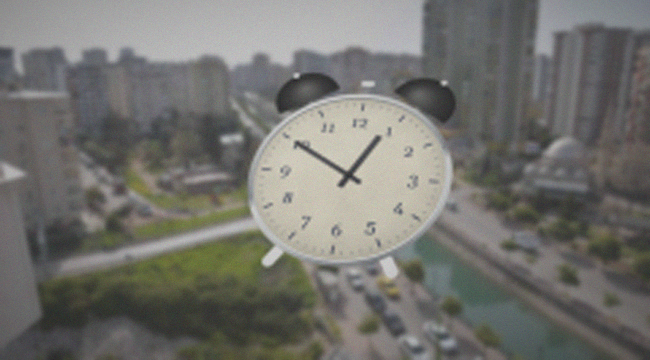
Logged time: 12,50
